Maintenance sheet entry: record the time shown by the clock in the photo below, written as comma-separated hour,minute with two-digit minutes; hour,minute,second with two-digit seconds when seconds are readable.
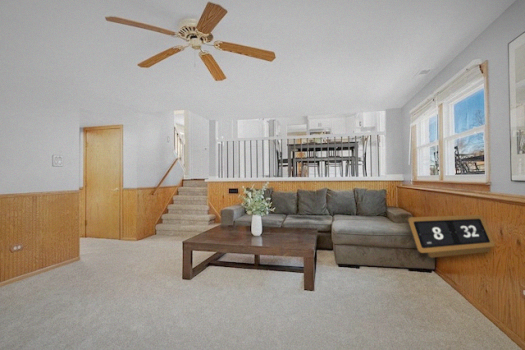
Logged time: 8,32
